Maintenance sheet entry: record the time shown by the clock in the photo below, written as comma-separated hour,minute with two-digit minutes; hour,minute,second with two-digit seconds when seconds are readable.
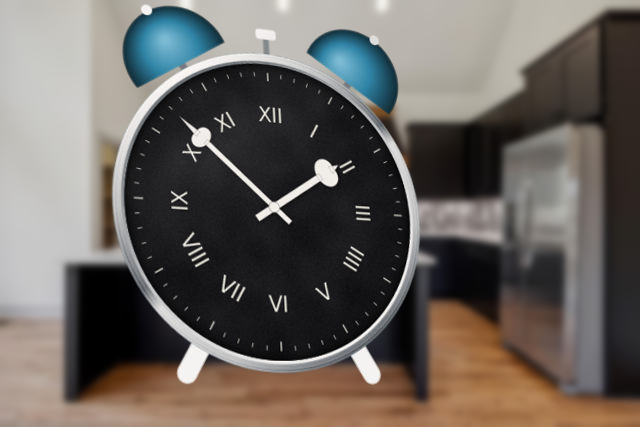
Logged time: 1,52
